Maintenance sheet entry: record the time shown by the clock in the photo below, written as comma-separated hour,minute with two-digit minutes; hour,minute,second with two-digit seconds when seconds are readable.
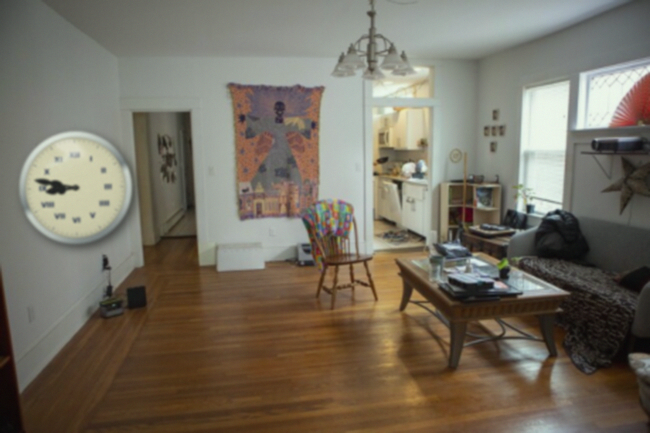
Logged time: 8,47
